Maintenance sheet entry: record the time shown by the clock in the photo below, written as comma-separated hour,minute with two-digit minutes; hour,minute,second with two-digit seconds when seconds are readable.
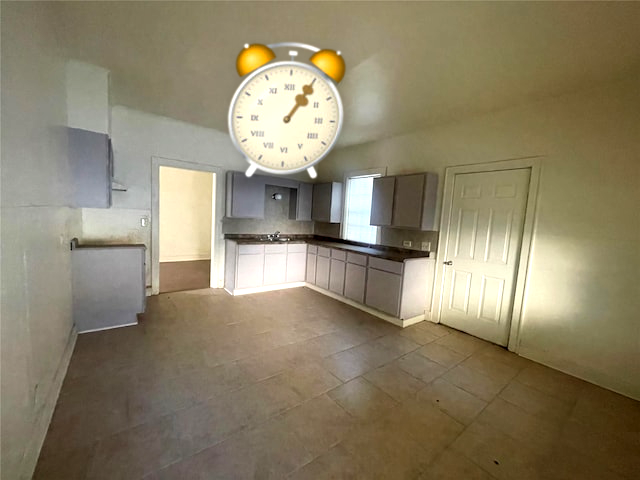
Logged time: 1,05
